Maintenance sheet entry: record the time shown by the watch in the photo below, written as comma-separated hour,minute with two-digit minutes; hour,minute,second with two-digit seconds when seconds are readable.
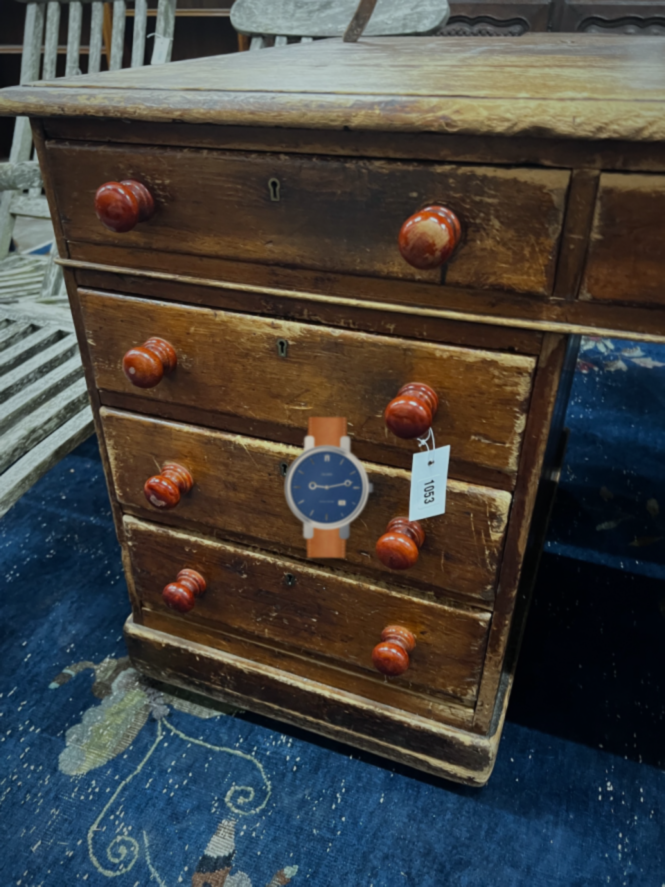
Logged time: 9,13
